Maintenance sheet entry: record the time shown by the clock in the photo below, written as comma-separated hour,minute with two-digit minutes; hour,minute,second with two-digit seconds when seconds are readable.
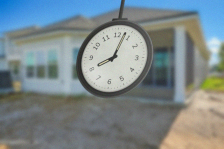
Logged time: 8,03
